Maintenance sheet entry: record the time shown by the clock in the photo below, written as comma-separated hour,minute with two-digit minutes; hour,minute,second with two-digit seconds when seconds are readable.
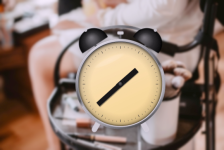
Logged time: 1,38
